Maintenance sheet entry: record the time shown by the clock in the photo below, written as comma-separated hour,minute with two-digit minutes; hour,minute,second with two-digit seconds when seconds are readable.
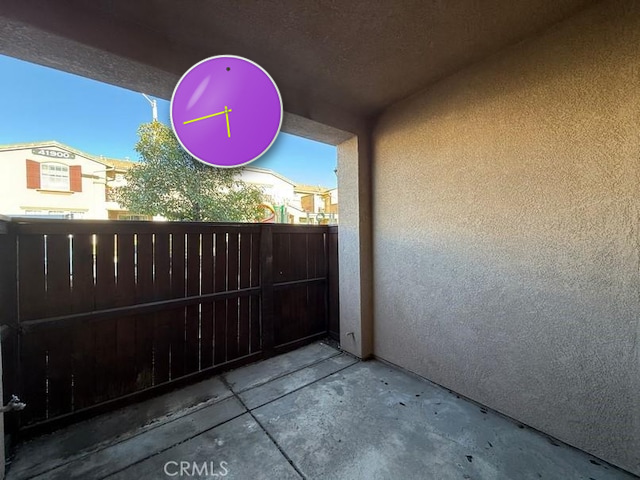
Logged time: 5,42
